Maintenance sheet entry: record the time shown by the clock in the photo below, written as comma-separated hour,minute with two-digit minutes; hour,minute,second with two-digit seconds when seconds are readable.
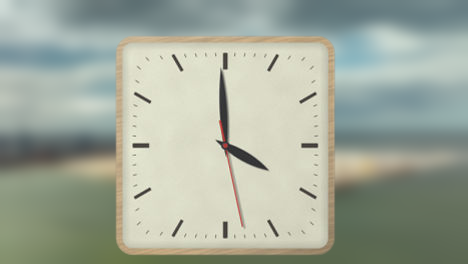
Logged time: 3,59,28
